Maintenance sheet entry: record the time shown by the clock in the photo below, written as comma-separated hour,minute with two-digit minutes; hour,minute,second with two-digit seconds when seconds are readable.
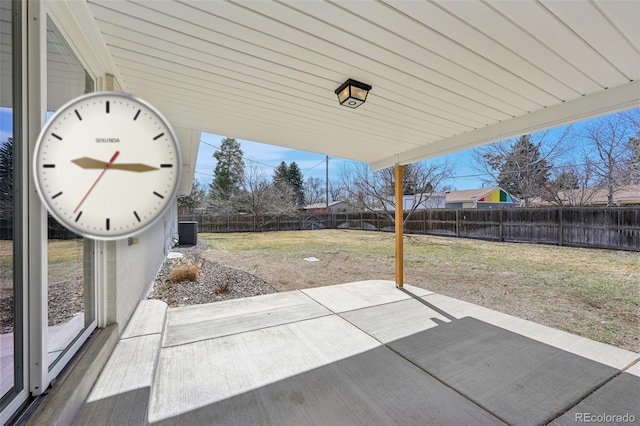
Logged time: 9,15,36
